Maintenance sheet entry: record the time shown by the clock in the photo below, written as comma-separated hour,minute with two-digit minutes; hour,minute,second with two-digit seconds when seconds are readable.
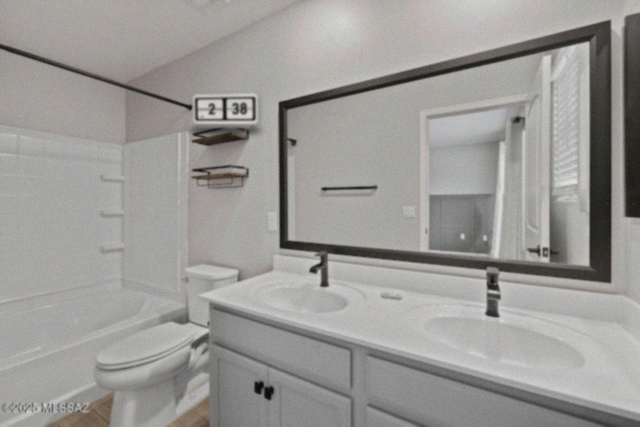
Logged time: 2,38
